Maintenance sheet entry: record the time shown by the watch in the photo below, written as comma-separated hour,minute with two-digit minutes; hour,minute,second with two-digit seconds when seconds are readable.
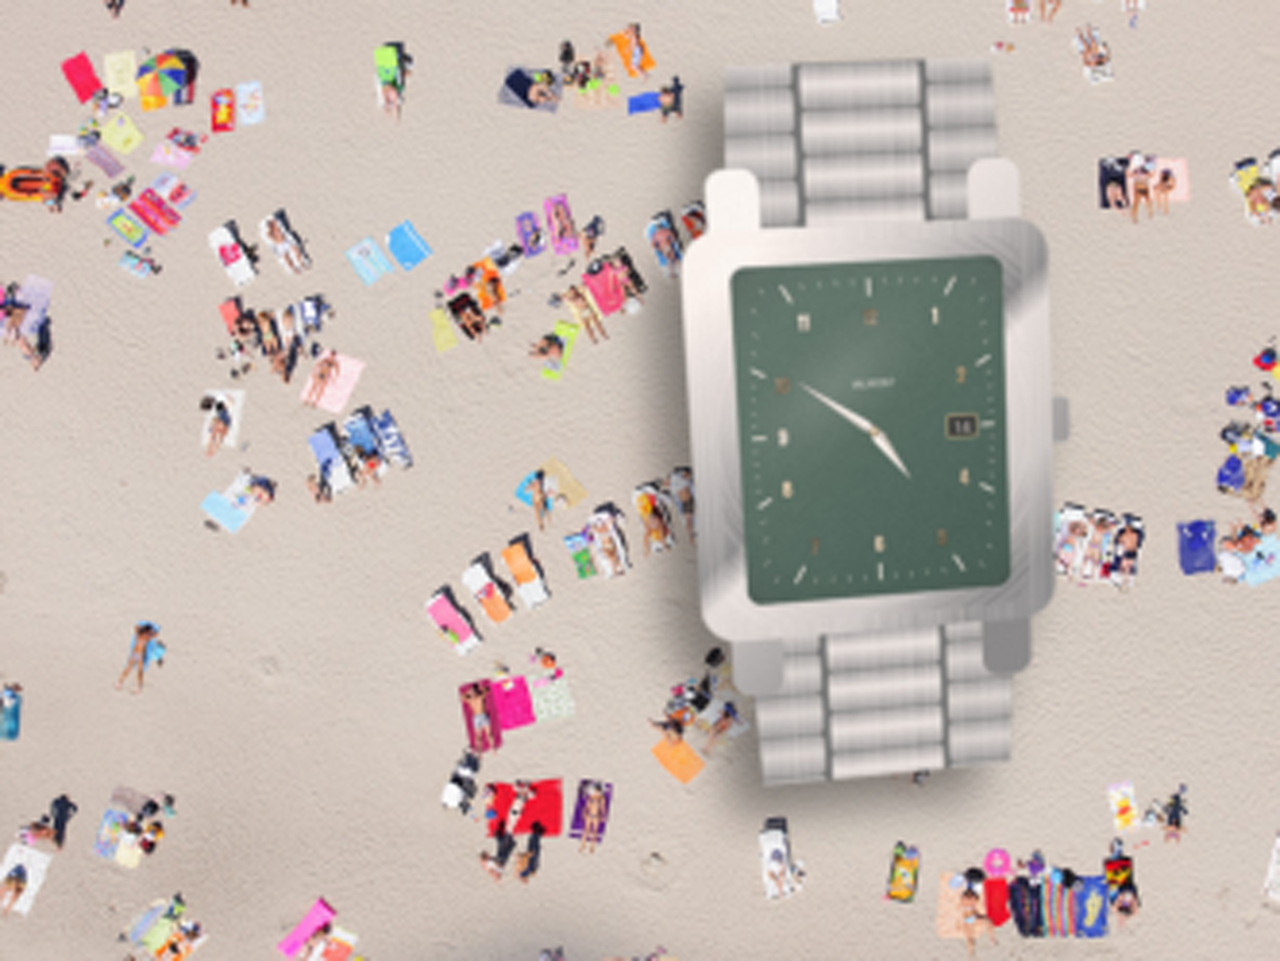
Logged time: 4,51
